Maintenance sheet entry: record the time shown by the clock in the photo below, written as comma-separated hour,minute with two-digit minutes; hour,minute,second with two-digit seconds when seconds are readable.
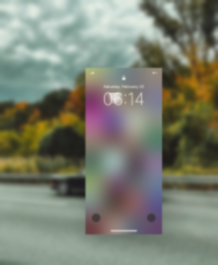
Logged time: 6,14
